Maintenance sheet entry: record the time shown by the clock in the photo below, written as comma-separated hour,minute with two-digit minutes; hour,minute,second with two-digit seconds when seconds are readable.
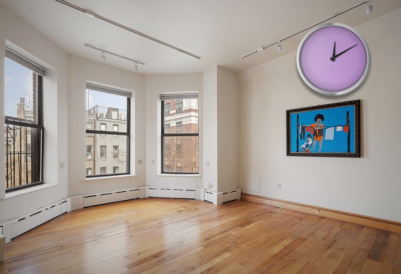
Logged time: 12,10
